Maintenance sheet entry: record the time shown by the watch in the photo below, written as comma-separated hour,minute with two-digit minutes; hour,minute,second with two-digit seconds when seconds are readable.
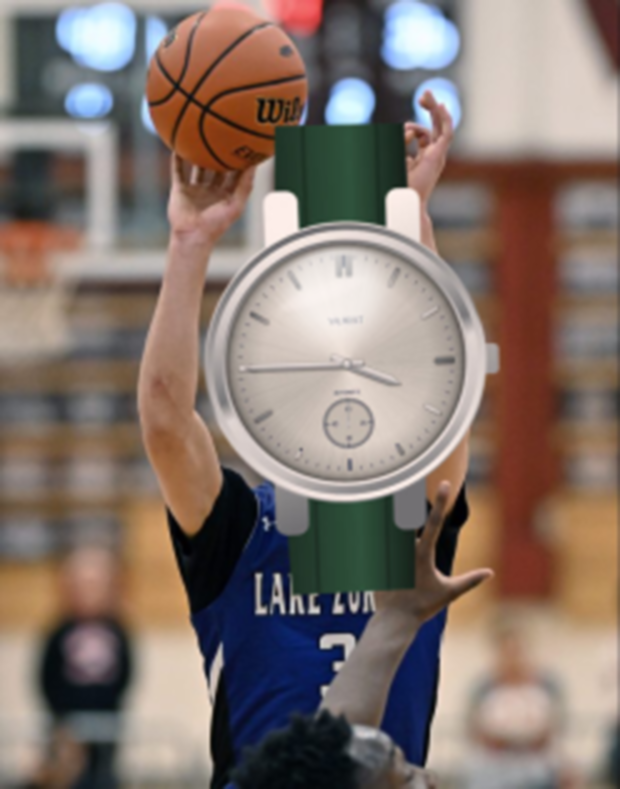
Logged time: 3,45
